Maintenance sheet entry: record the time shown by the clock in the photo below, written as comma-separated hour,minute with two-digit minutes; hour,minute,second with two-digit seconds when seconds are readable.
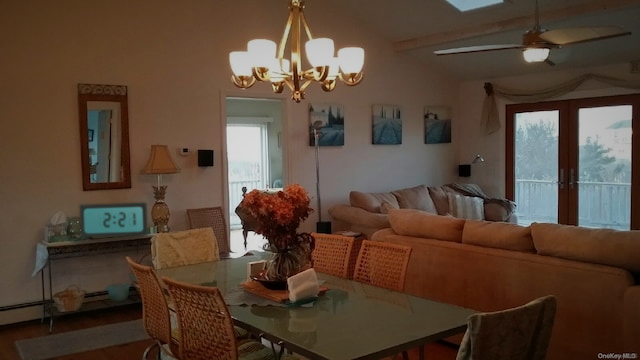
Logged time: 2,21
